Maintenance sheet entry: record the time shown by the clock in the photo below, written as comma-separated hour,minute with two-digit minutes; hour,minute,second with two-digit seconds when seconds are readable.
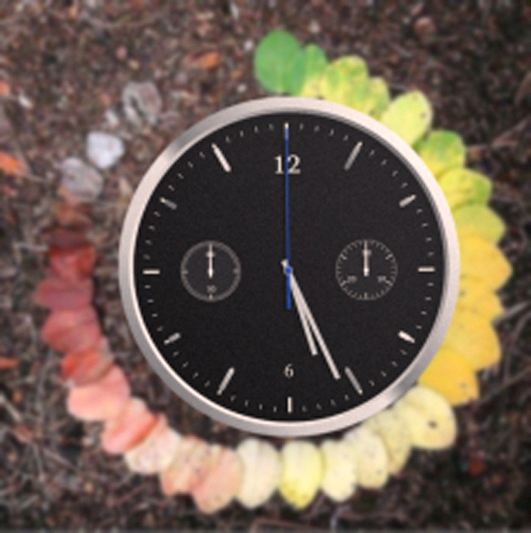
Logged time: 5,26
